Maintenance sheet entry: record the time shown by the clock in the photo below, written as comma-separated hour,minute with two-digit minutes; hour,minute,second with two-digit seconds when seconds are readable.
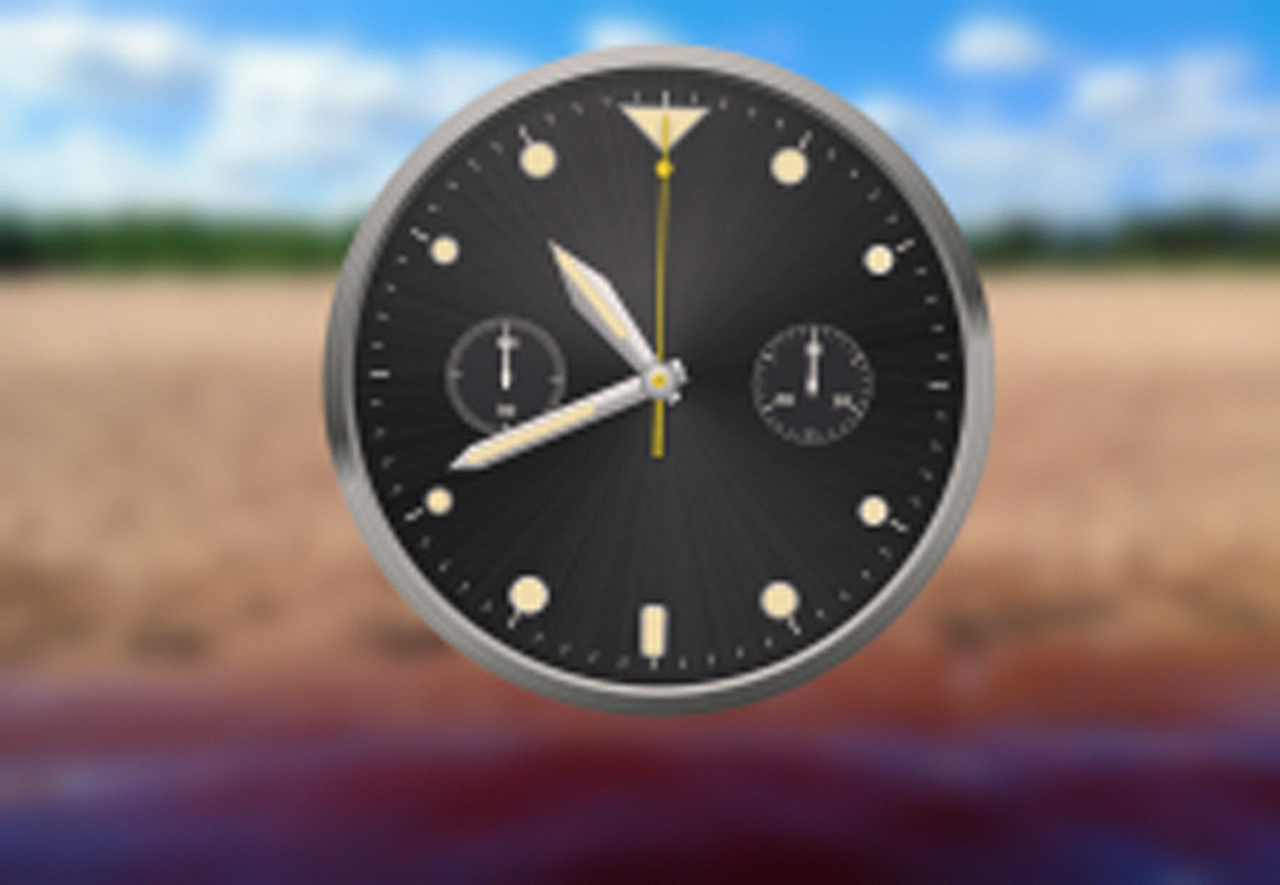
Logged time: 10,41
